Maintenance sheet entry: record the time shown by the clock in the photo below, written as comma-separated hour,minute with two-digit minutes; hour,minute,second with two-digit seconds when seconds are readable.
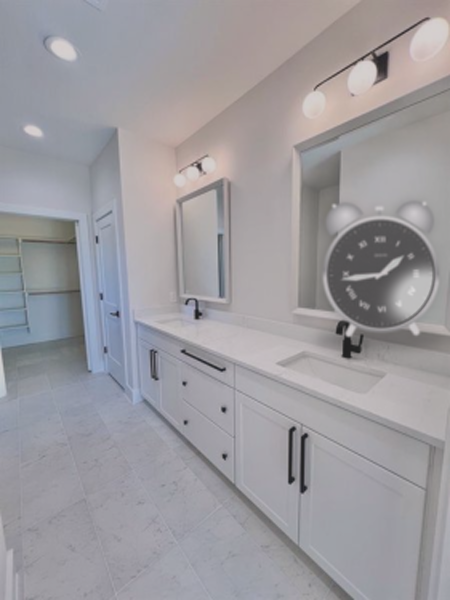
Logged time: 1,44
